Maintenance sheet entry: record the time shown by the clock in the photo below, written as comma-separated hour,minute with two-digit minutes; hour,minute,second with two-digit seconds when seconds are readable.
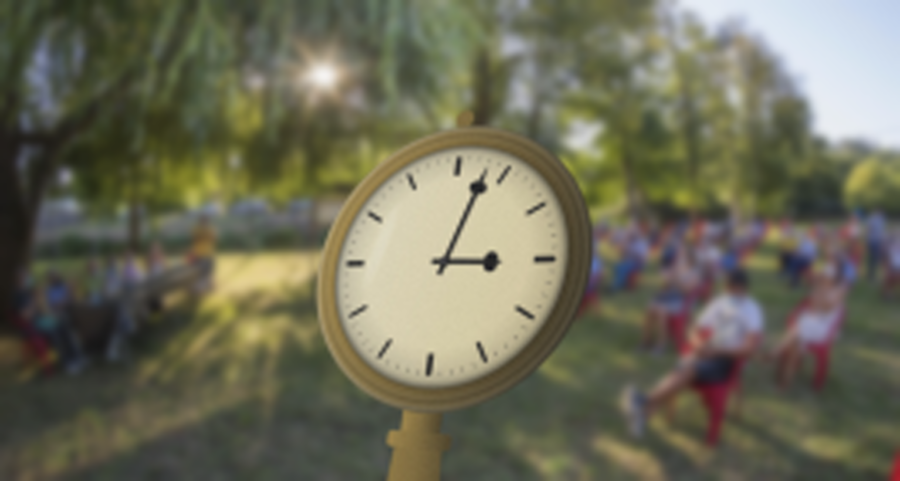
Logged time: 3,03
